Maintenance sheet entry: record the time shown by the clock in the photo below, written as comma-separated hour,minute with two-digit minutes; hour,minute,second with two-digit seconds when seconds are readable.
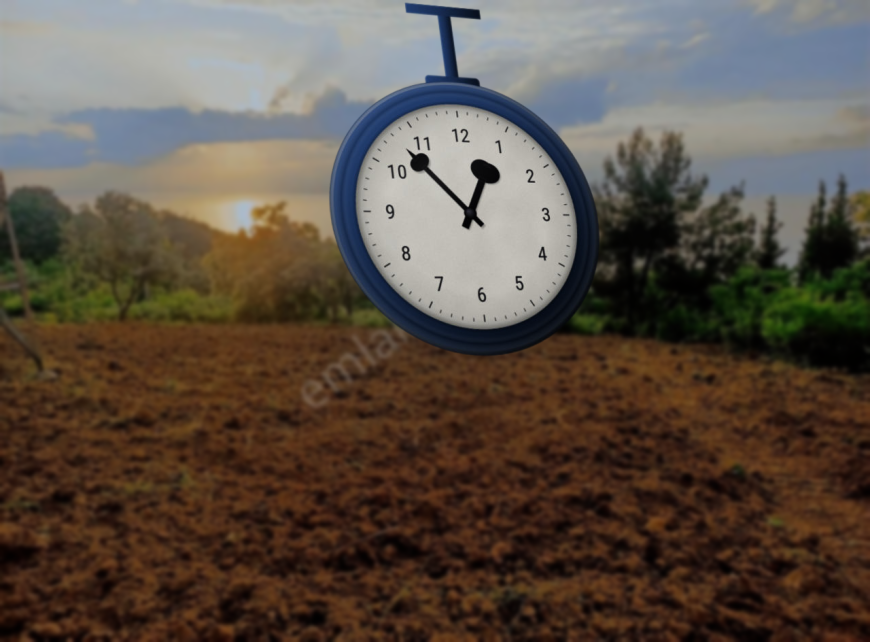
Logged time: 12,53
